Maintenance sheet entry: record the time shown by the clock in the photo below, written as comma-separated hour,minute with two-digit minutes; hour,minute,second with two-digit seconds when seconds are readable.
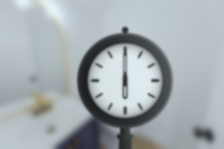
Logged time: 6,00
